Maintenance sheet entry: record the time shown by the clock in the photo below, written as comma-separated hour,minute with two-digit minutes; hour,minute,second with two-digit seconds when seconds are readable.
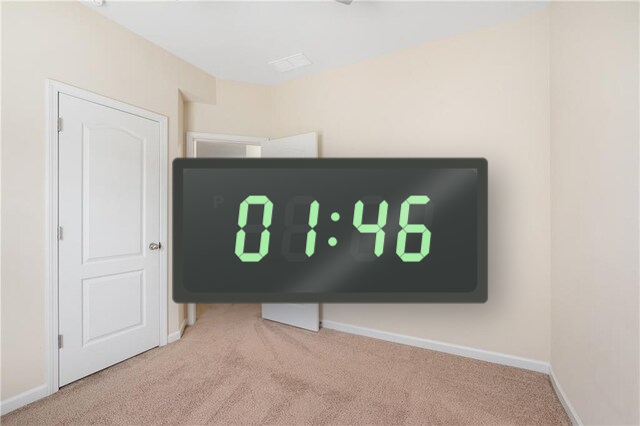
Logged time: 1,46
